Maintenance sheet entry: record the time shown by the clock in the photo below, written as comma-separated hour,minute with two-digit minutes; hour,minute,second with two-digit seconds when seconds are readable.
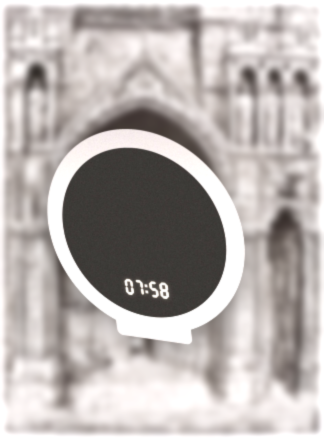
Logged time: 7,58
